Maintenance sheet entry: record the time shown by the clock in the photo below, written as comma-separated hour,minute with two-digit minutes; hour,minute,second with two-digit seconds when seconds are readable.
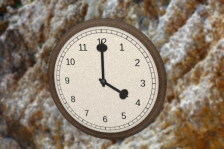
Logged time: 4,00
